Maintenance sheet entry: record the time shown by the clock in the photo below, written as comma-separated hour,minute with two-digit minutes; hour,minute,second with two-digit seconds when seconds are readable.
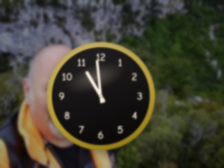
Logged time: 10,59
